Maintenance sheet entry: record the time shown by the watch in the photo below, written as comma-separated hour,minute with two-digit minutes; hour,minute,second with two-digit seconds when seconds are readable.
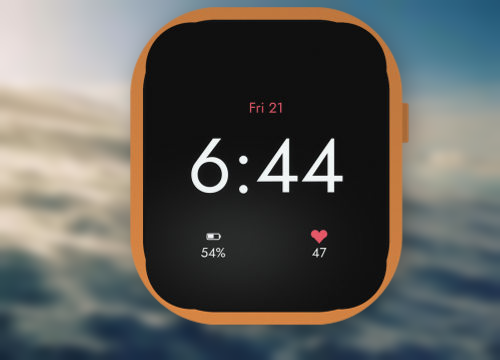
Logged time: 6,44
